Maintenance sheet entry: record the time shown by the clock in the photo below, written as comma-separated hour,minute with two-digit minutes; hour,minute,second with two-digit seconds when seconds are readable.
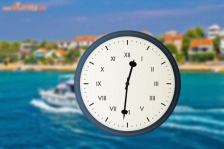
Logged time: 12,31
